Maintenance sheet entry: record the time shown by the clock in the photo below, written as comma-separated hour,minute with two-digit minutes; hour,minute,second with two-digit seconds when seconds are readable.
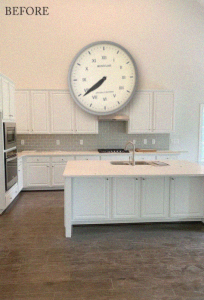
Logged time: 7,39
